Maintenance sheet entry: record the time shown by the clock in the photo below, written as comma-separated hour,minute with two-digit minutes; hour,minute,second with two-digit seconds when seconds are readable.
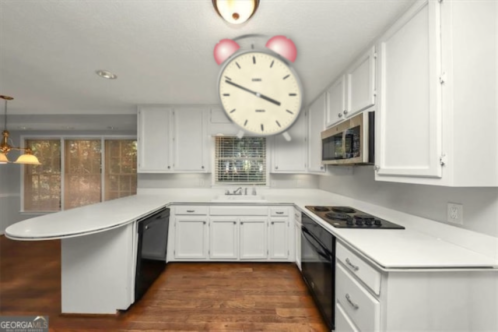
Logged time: 3,49
